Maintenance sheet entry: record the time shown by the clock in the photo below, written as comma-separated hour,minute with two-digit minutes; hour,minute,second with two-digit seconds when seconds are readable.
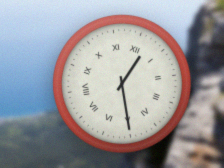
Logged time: 12,25
